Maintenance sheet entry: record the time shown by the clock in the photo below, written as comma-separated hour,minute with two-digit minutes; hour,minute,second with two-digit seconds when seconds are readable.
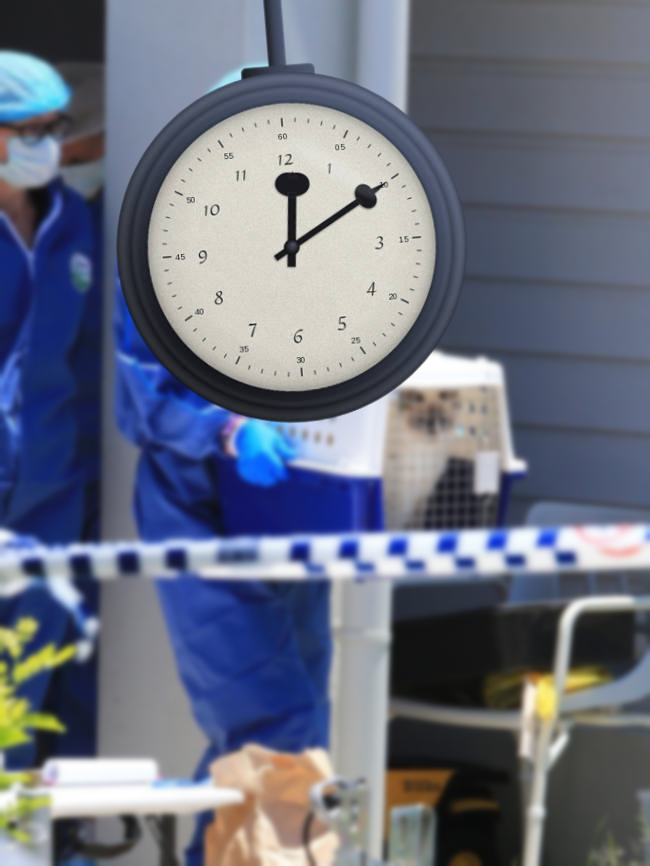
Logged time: 12,10
